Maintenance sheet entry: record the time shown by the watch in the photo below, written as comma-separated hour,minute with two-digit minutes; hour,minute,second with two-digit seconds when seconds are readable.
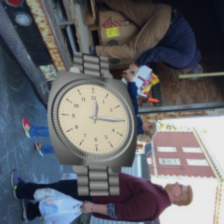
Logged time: 12,15
